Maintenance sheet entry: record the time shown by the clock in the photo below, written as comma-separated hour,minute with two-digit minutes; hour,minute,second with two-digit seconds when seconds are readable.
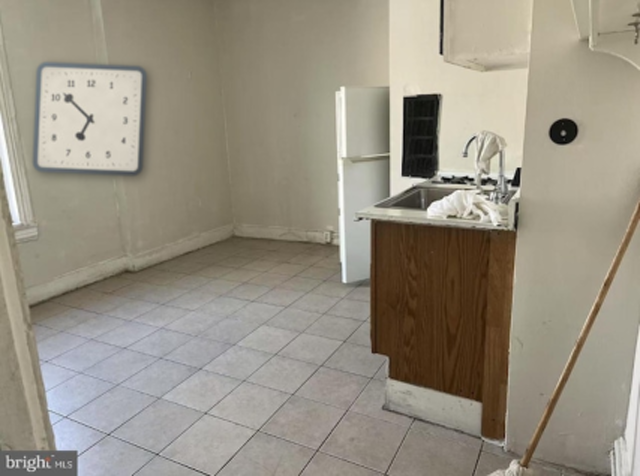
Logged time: 6,52
